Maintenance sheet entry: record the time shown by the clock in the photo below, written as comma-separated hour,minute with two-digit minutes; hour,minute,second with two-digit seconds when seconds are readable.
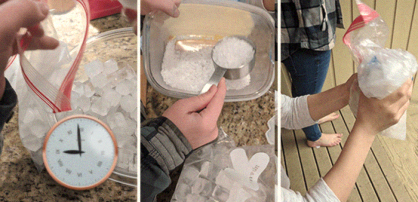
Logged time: 8,59
